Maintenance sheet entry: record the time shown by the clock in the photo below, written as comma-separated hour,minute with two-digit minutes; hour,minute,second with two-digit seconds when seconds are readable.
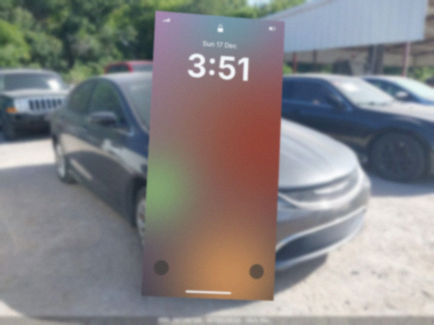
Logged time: 3,51
